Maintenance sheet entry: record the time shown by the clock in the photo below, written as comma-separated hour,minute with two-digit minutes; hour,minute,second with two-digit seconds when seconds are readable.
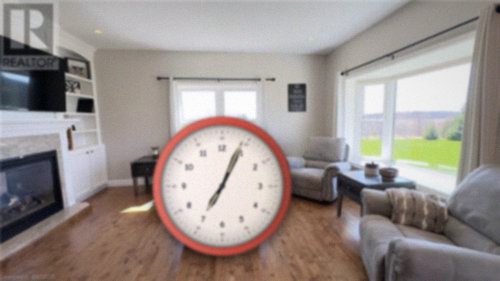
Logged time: 7,04
